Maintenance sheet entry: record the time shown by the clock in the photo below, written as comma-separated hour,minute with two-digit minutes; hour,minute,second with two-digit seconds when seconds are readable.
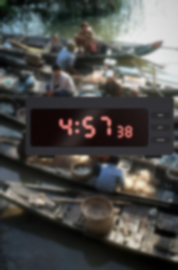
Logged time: 4,57,38
